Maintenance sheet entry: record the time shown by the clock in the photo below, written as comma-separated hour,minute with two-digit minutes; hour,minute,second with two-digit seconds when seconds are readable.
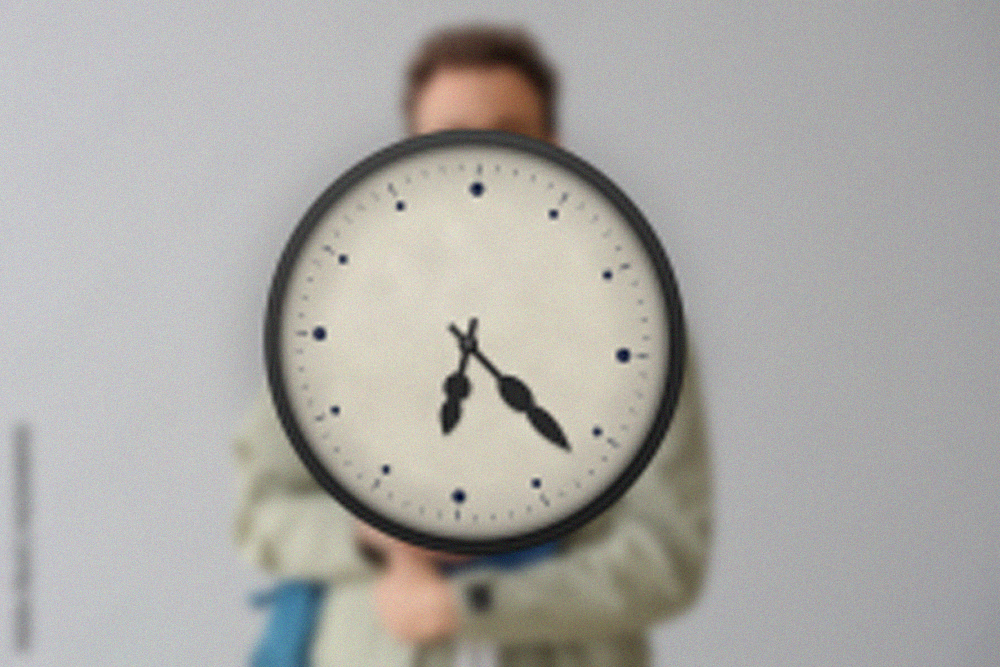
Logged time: 6,22
